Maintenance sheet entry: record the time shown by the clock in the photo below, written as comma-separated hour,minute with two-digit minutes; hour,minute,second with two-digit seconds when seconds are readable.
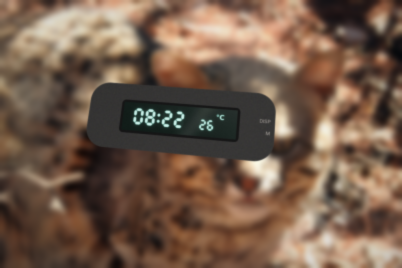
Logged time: 8,22
